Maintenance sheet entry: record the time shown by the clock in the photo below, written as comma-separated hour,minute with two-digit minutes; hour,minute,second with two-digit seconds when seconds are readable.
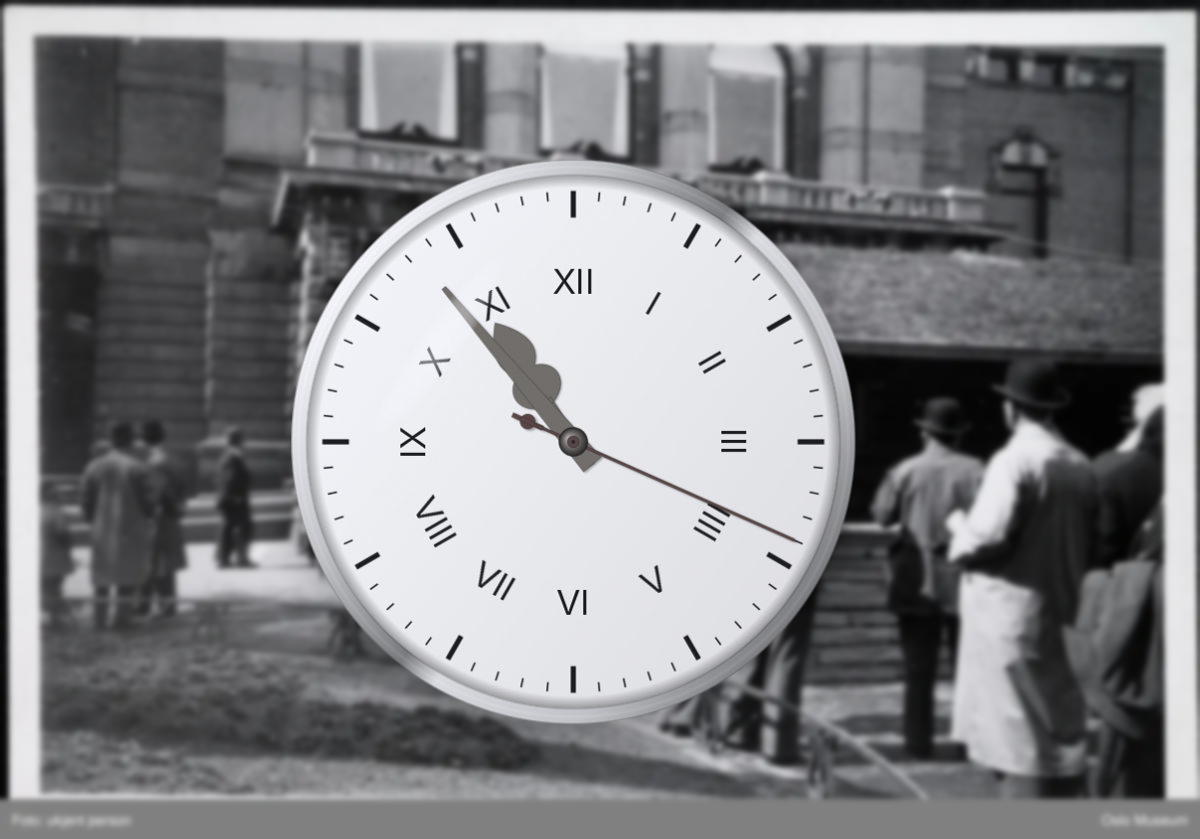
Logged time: 10,53,19
